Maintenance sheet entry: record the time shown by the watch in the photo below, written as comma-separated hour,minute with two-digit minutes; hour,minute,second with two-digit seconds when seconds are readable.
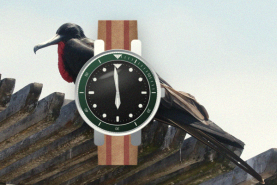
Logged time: 5,59
